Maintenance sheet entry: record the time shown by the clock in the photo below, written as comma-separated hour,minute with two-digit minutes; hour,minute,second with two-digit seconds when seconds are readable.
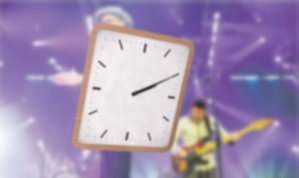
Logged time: 2,10
